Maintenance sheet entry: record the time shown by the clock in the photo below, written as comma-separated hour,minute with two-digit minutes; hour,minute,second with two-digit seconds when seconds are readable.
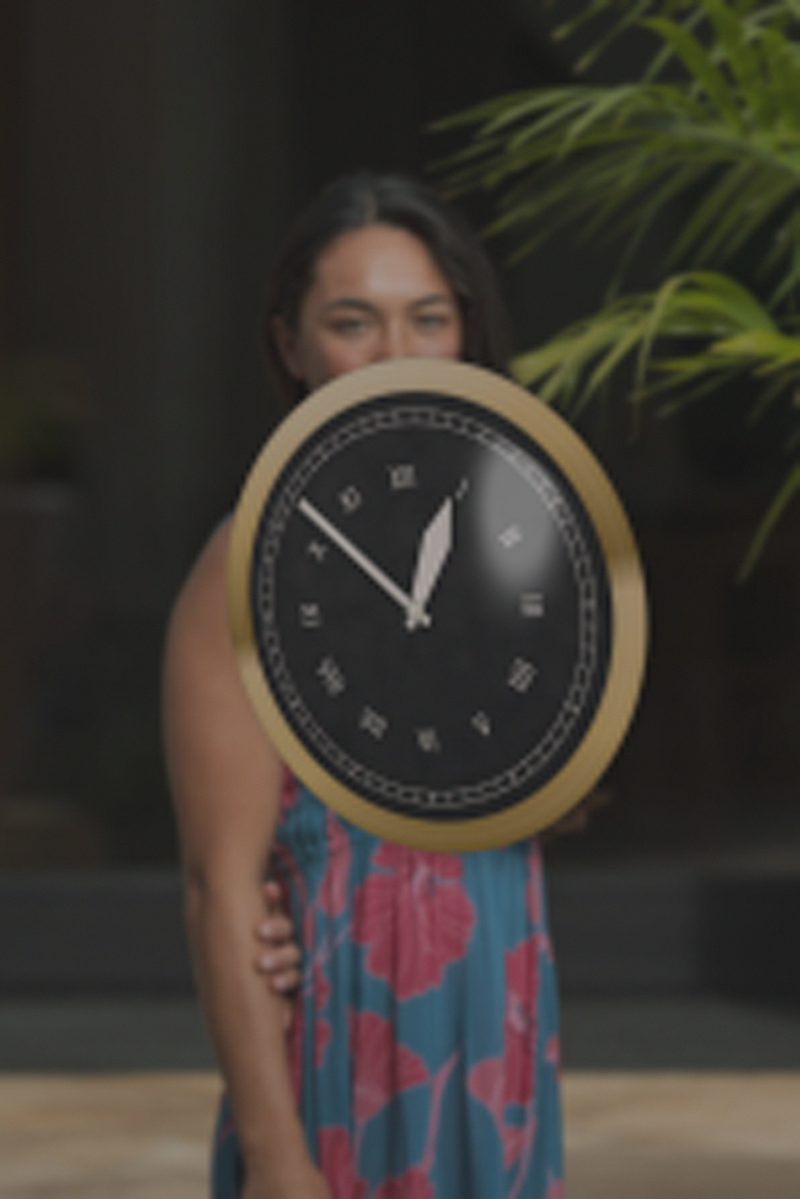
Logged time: 12,52
